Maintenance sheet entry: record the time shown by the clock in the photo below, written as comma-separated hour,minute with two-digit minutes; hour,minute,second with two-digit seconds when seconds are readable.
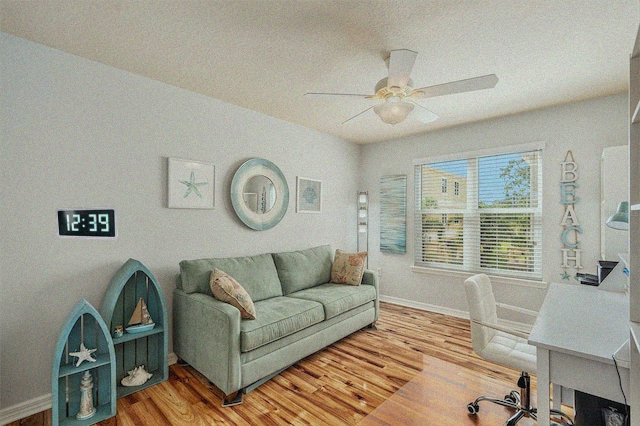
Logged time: 12,39
